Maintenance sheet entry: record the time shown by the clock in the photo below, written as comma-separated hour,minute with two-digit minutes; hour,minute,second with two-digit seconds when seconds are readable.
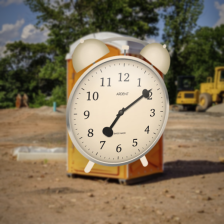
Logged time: 7,09
